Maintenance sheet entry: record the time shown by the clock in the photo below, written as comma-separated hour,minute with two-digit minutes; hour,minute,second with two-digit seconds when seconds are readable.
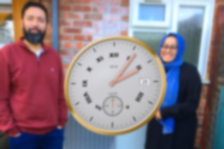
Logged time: 2,06
